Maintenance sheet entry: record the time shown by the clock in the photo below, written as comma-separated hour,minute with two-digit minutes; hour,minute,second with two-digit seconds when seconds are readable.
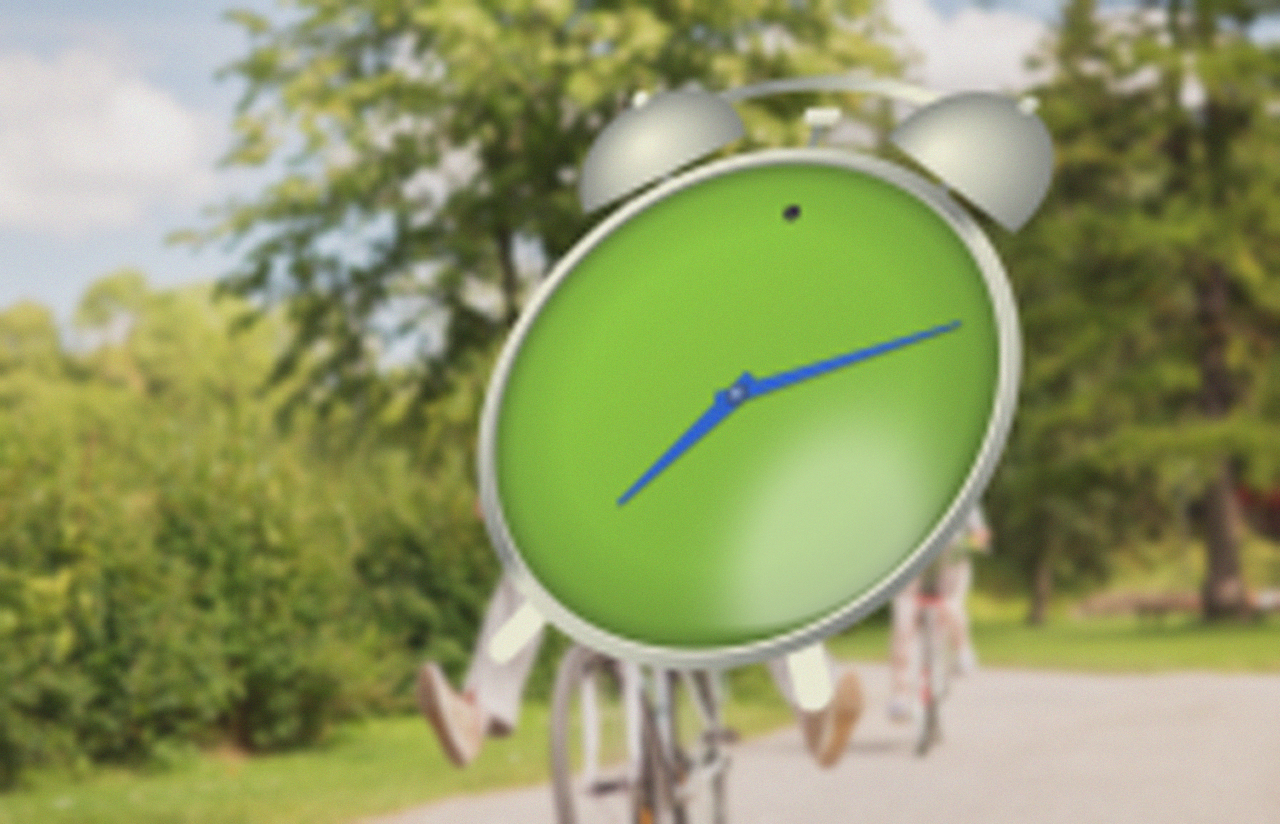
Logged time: 7,11
